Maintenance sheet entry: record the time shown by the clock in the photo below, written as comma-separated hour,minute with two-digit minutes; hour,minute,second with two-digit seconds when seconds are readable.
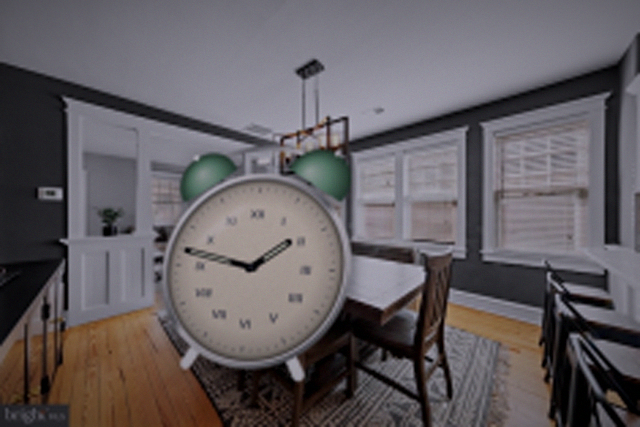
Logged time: 1,47
